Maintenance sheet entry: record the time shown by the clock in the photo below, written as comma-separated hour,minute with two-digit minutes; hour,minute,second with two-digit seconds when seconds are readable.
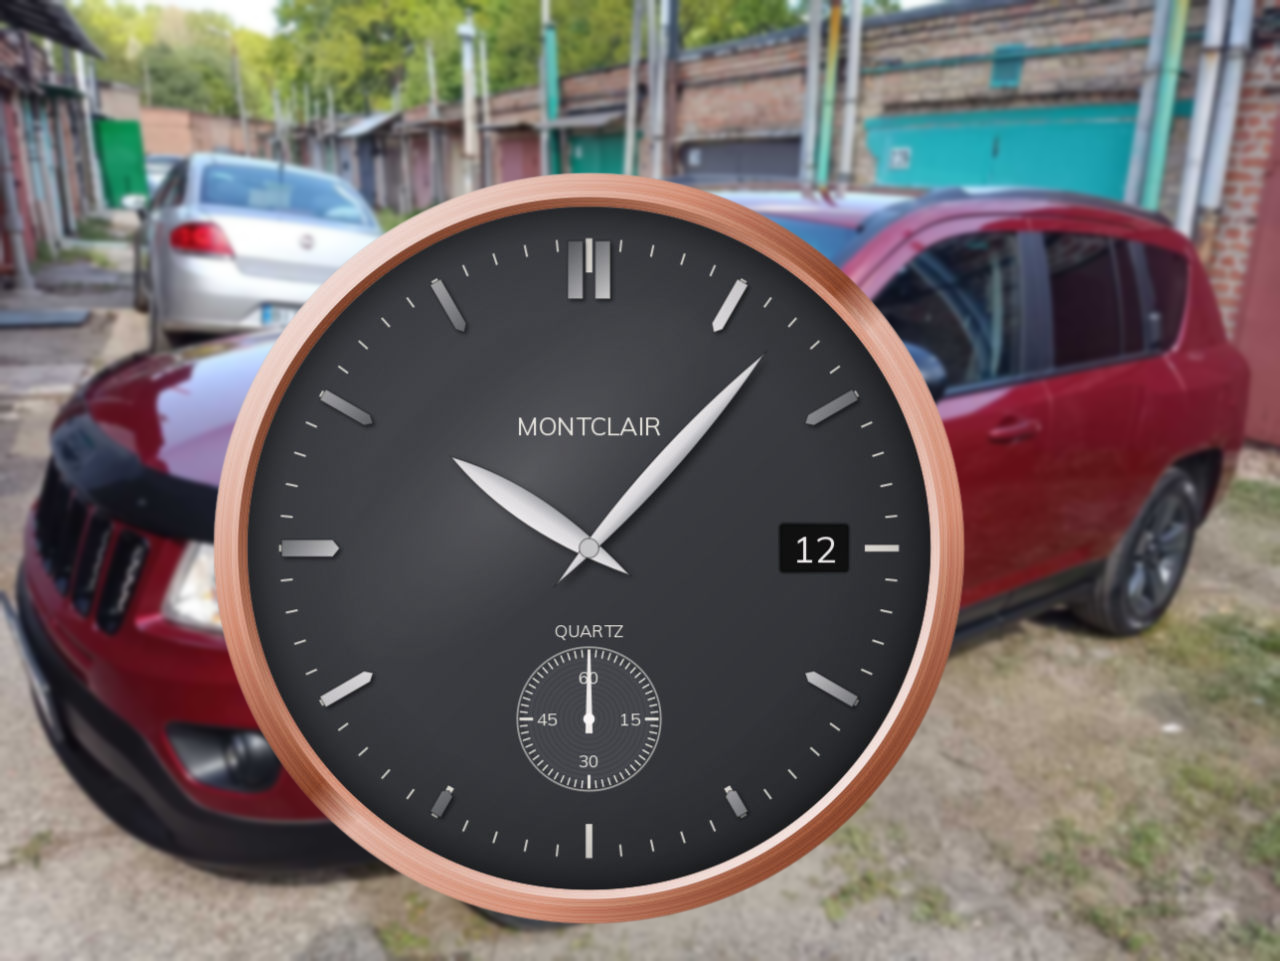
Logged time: 10,07,00
